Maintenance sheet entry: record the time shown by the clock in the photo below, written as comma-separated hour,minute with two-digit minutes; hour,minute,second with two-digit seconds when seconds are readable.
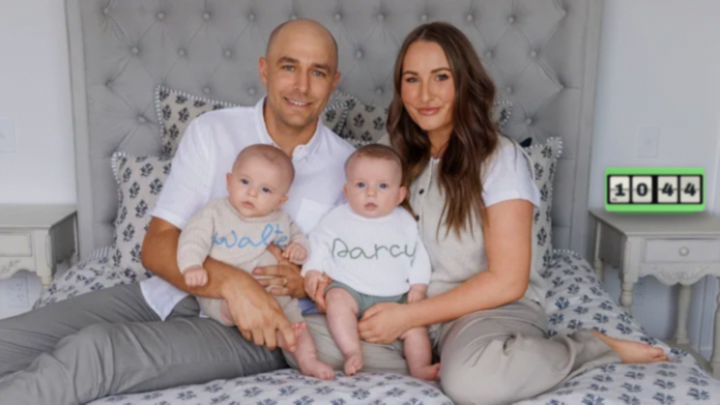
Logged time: 10,44
